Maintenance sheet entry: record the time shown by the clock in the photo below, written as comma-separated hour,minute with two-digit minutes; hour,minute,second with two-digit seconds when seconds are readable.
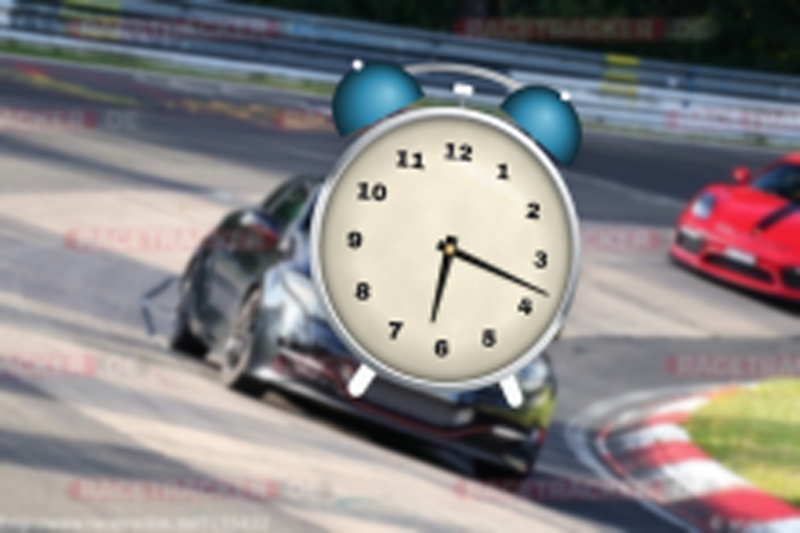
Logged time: 6,18
